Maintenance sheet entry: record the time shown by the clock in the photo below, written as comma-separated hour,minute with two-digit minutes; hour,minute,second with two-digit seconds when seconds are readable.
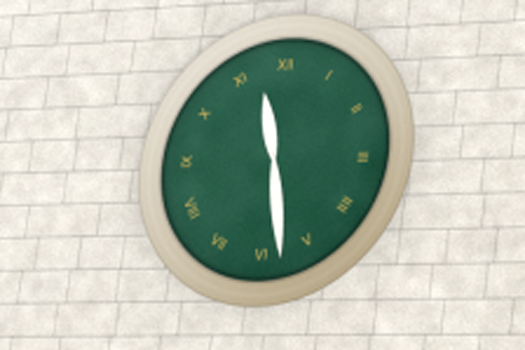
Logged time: 11,28
